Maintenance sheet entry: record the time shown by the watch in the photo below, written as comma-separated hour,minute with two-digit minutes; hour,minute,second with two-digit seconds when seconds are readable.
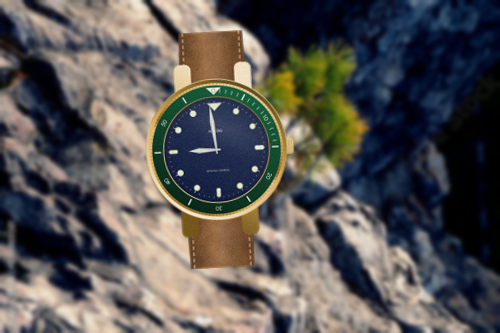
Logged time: 8,59
